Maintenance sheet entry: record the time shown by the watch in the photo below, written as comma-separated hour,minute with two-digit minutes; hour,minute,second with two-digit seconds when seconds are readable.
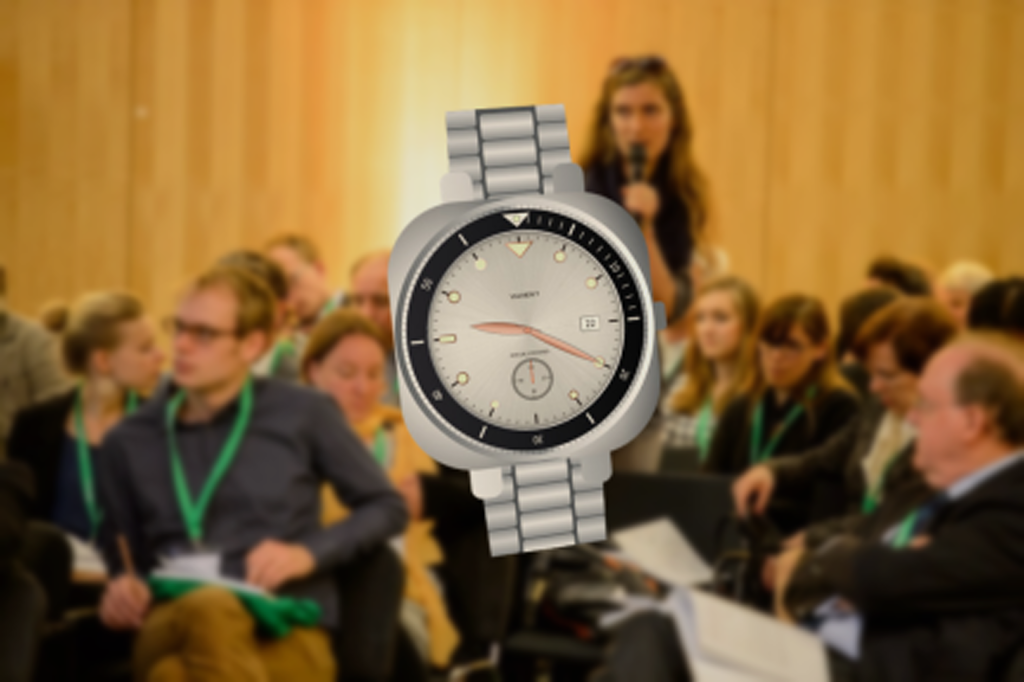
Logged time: 9,20
